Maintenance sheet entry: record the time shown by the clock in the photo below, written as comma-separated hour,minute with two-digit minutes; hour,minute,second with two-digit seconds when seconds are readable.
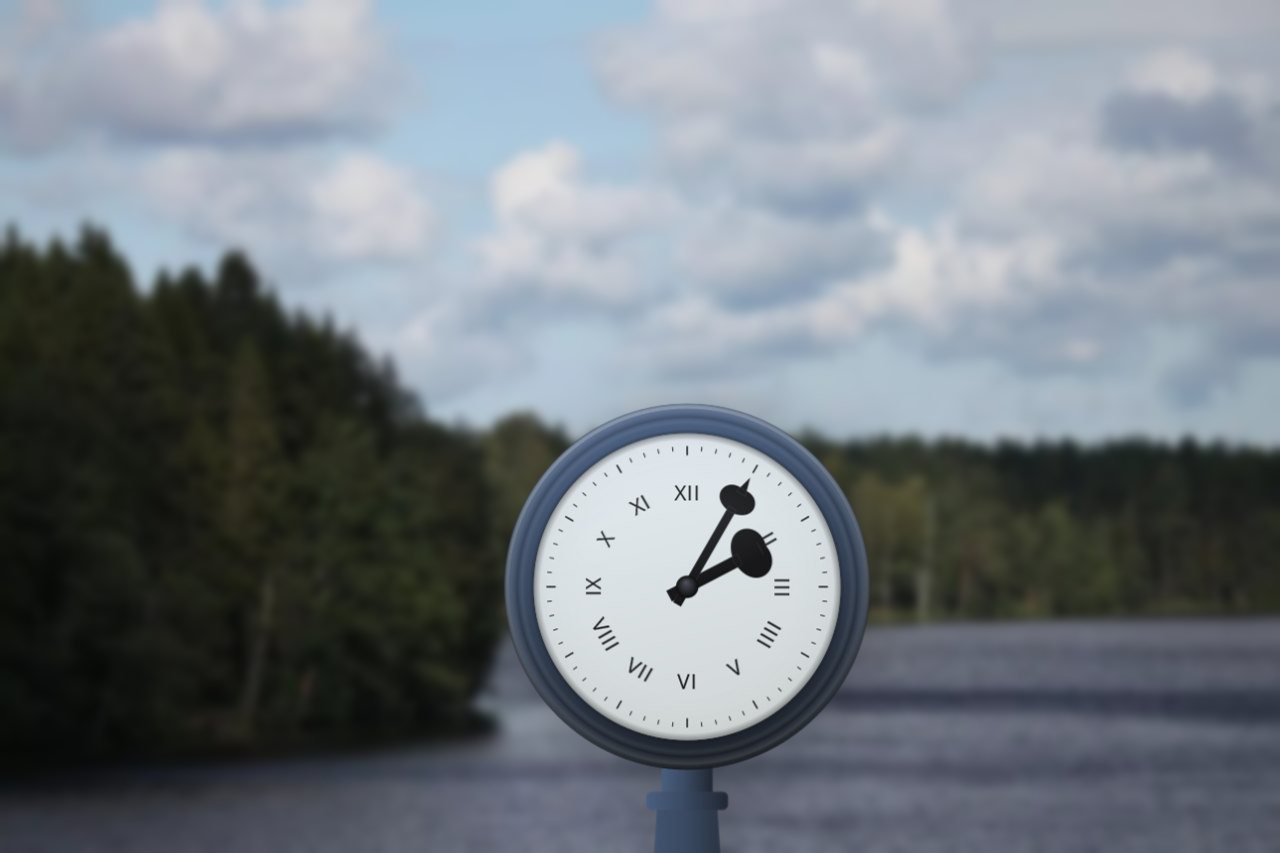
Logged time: 2,05
